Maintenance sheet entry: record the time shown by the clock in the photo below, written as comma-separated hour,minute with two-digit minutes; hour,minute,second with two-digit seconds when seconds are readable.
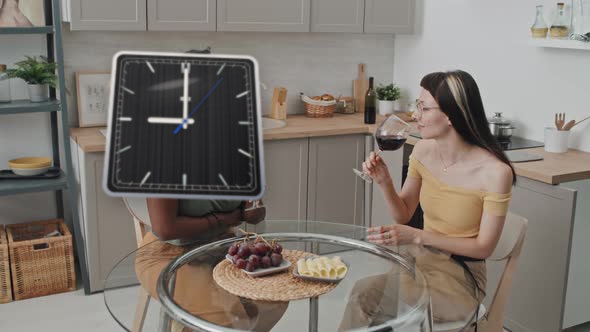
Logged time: 9,00,06
